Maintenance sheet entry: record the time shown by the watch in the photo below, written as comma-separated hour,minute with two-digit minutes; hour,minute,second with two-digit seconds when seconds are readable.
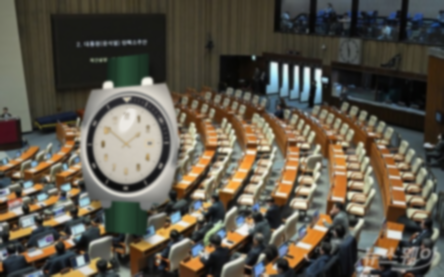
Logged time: 1,51
